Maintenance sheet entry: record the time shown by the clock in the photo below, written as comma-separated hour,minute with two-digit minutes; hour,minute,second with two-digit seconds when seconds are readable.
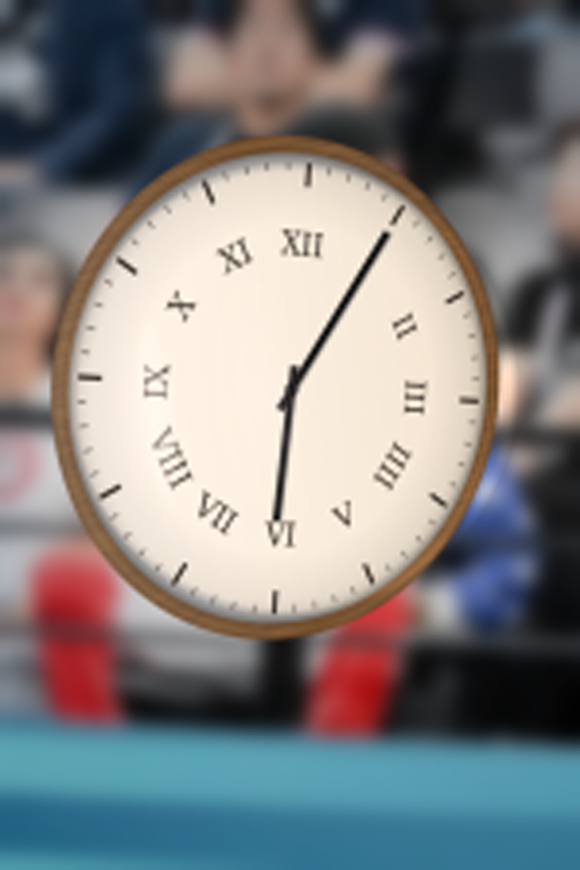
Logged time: 6,05
